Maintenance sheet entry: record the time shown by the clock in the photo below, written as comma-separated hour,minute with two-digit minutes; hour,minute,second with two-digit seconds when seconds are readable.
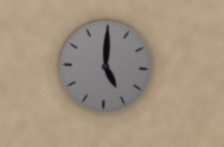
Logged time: 5,00
